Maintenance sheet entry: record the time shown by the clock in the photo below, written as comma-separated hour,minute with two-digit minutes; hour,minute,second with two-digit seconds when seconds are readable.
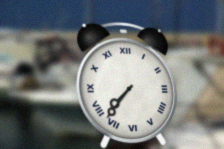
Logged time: 7,37
